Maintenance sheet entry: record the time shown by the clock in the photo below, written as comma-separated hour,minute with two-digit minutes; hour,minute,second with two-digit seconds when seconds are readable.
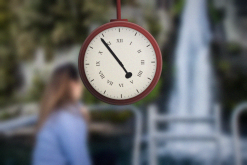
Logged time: 4,54
